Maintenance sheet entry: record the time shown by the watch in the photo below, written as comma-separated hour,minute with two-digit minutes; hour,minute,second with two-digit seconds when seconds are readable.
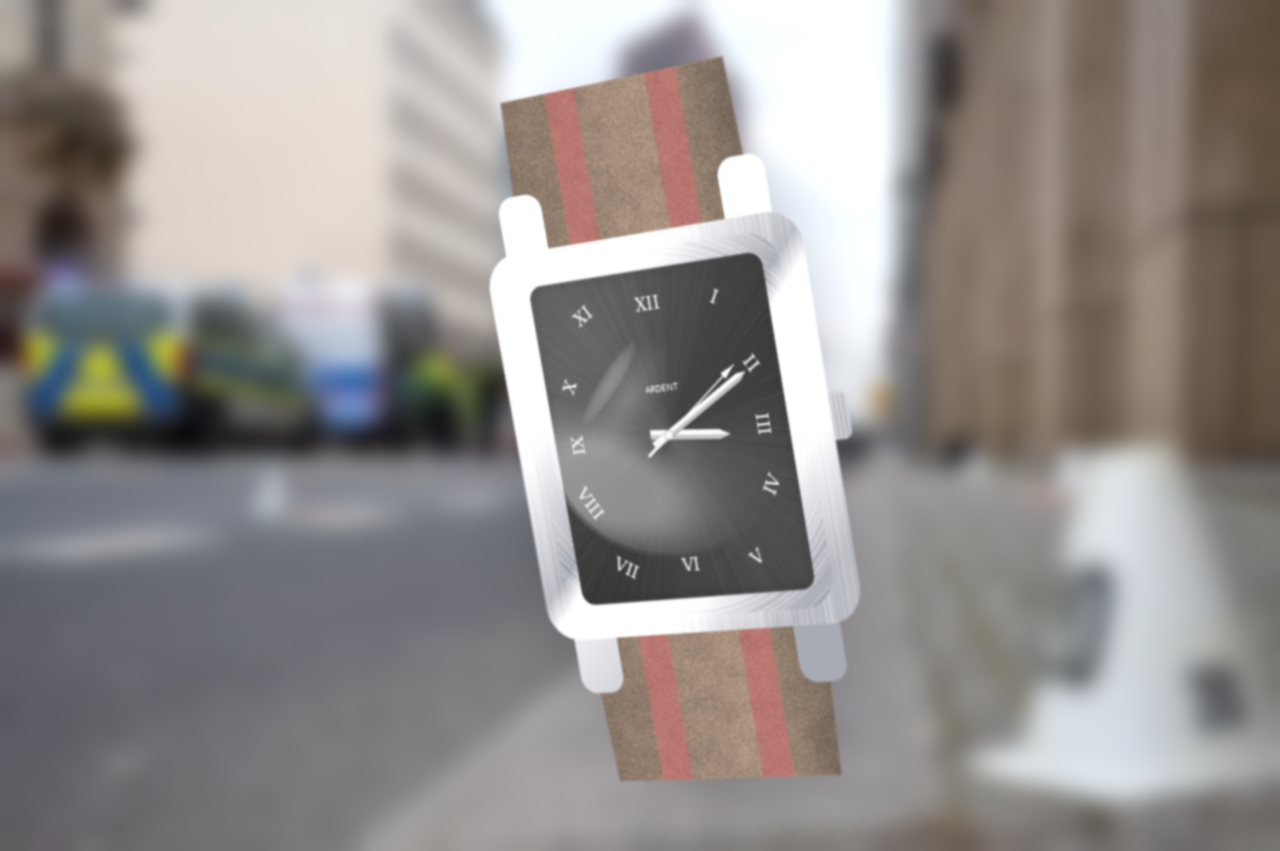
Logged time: 3,10,09
